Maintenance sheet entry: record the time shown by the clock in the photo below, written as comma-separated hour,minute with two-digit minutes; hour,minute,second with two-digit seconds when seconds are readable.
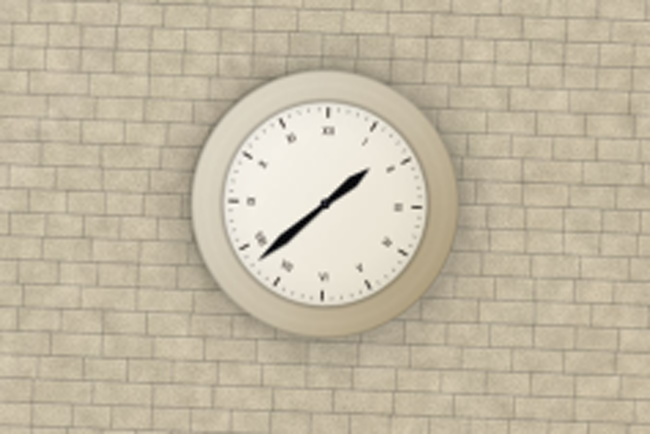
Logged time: 1,38
